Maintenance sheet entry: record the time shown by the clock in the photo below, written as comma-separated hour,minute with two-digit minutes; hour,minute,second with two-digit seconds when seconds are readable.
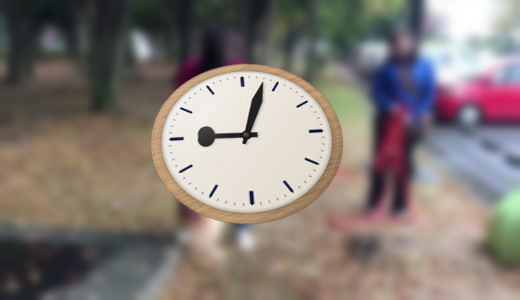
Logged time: 9,03
